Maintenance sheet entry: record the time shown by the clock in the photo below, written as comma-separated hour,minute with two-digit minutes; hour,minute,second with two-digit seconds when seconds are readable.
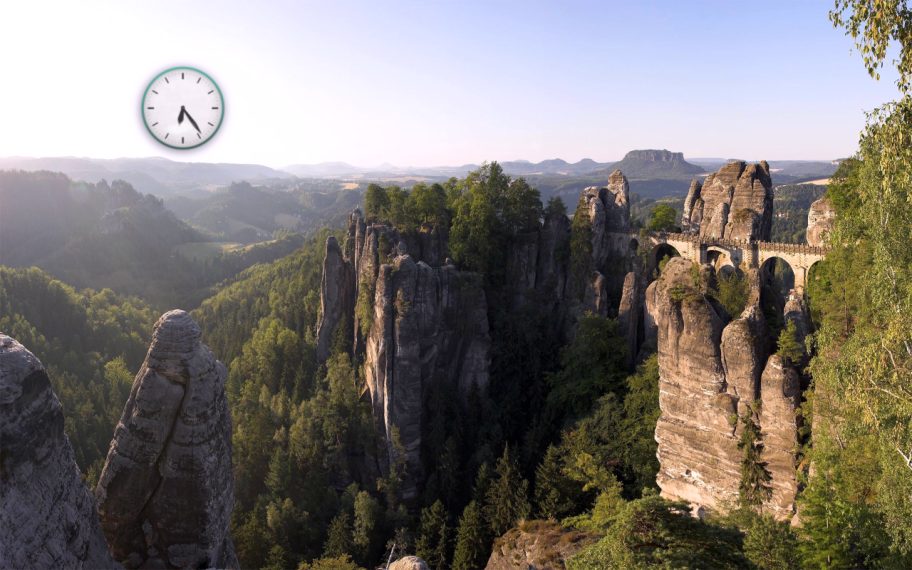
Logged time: 6,24
